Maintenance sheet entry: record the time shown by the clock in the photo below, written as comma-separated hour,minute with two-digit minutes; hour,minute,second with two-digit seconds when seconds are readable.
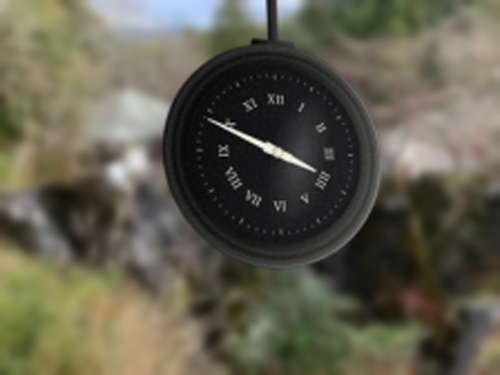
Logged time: 3,49
